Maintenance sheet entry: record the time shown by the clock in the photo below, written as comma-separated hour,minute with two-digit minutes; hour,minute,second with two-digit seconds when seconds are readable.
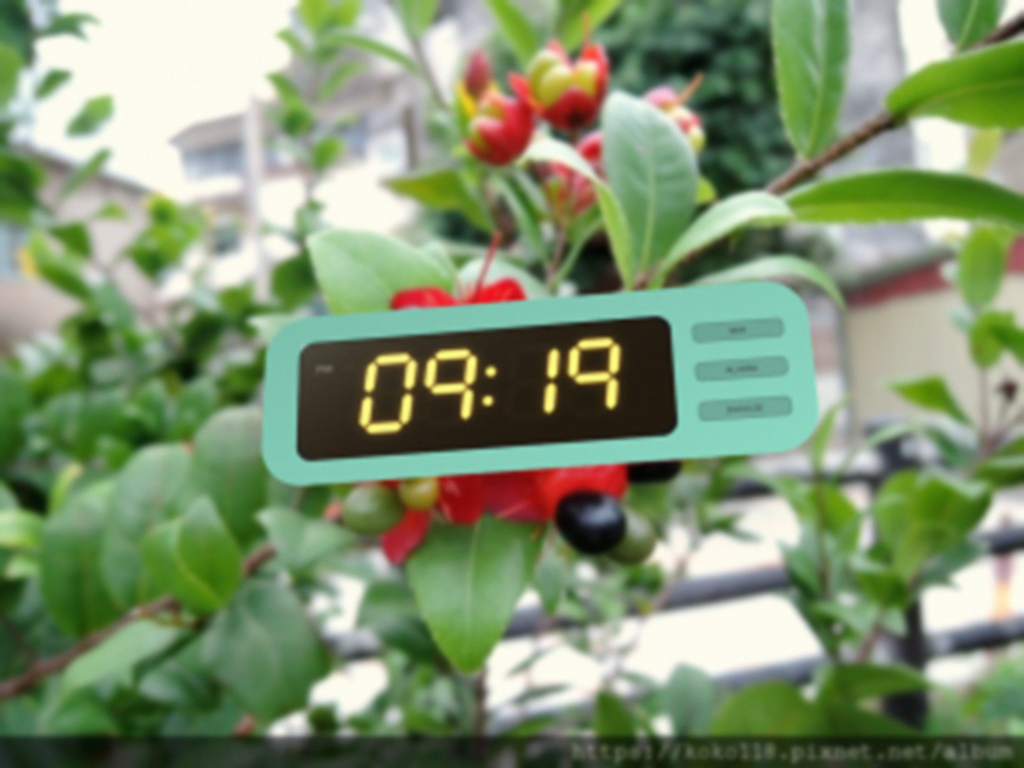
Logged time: 9,19
